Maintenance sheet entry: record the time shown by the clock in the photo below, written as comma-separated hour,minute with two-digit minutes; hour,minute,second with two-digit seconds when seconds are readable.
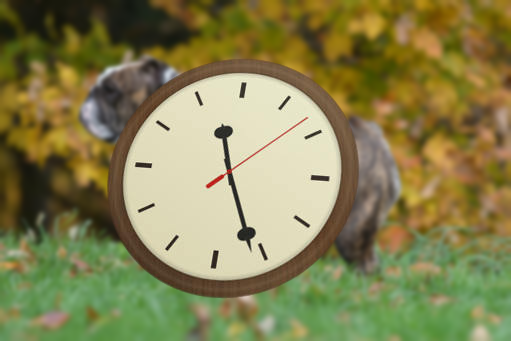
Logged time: 11,26,08
